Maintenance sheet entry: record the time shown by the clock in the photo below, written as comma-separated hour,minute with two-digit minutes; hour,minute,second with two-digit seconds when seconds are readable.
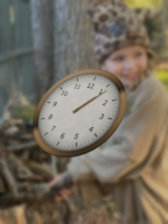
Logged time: 1,06
